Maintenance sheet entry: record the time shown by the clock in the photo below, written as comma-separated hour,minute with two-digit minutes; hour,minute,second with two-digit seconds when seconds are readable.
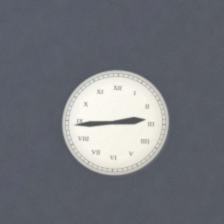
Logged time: 2,44
